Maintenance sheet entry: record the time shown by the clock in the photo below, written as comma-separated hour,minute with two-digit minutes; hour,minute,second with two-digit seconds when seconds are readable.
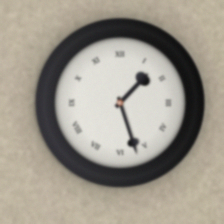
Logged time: 1,27
